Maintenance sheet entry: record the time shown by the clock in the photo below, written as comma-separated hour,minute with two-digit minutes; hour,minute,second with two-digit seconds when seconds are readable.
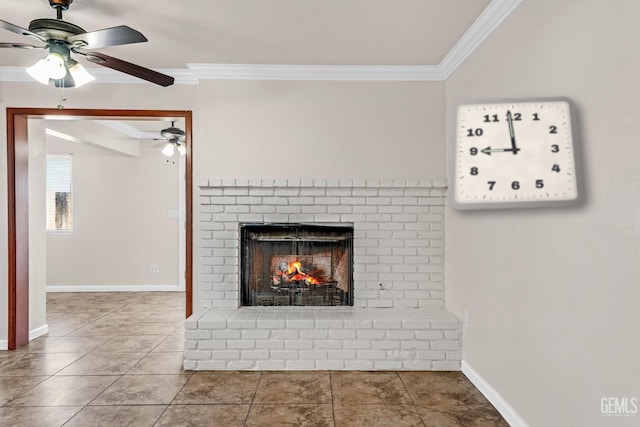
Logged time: 8,59
